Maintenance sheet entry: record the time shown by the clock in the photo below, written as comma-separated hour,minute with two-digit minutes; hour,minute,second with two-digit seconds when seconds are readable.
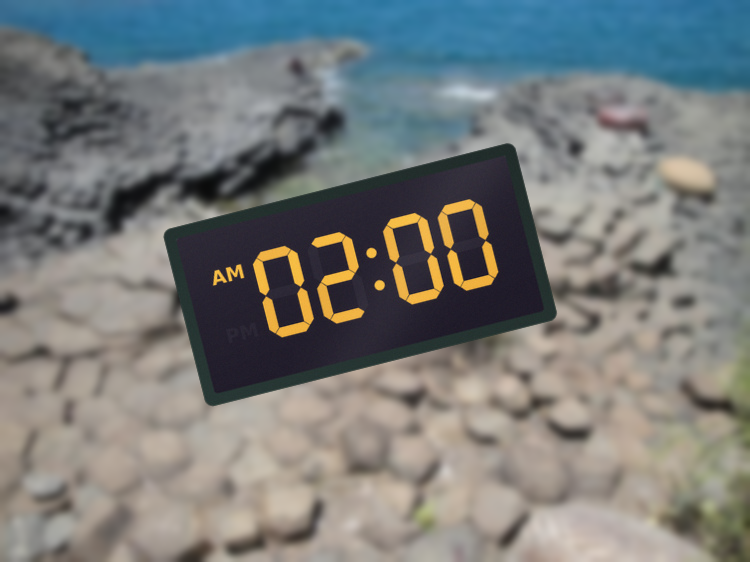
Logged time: 2,00
